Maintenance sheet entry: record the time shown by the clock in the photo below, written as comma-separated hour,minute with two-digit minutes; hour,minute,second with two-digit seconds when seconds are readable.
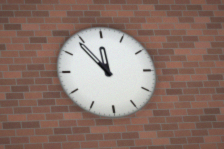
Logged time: 11,54
